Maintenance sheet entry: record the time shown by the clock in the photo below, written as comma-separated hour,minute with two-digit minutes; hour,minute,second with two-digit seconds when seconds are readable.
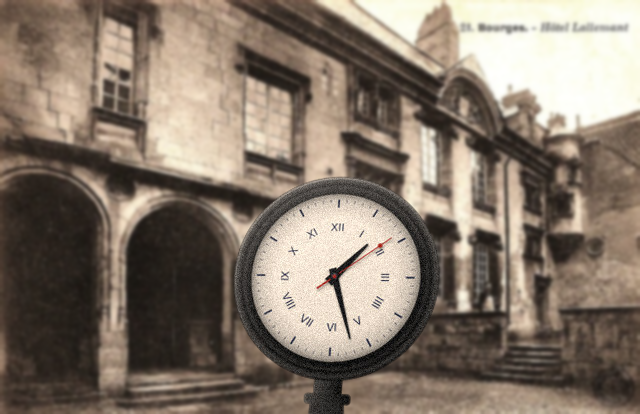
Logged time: 1,27,09
